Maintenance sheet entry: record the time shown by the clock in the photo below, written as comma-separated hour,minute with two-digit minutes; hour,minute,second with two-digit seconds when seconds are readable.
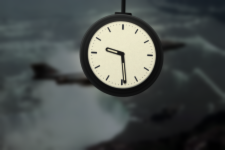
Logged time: 9,29
